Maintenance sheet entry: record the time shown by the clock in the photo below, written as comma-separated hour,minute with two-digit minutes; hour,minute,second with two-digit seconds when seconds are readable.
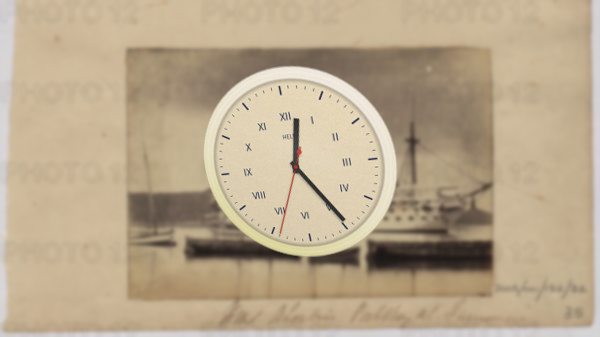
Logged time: 12,24,34
